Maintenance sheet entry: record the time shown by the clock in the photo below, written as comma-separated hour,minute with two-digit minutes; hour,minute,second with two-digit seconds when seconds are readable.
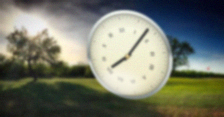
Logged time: 8,08
